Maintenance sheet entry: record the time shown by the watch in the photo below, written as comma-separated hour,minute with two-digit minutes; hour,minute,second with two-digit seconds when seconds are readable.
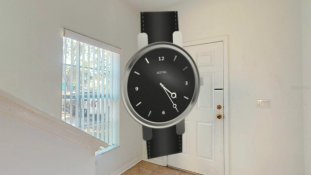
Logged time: 4,25
